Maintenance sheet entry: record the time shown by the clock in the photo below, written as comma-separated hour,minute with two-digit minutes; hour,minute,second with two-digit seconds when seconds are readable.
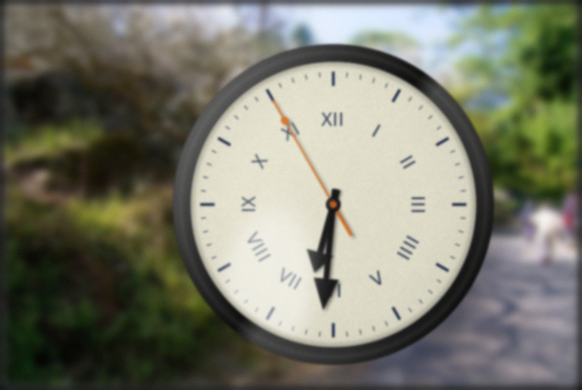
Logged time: 6,30,55
